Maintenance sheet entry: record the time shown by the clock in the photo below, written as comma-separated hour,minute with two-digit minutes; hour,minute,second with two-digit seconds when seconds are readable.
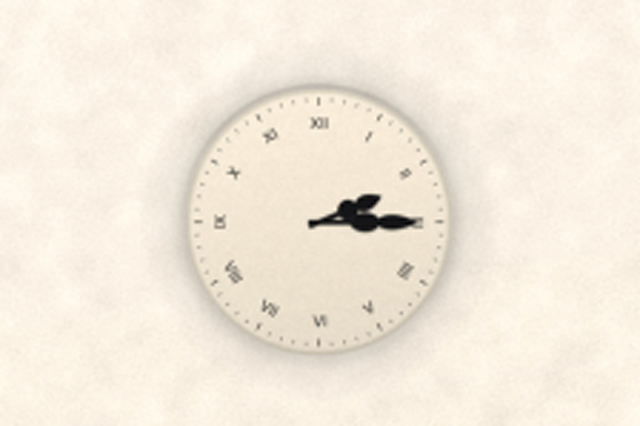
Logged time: 2,15
